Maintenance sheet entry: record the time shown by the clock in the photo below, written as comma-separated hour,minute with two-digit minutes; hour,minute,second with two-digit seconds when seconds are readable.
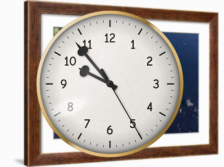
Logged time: 9,53,25
